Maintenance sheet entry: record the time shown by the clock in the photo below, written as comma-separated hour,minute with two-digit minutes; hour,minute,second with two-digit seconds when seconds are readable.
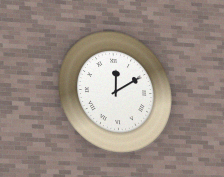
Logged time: 12,10
